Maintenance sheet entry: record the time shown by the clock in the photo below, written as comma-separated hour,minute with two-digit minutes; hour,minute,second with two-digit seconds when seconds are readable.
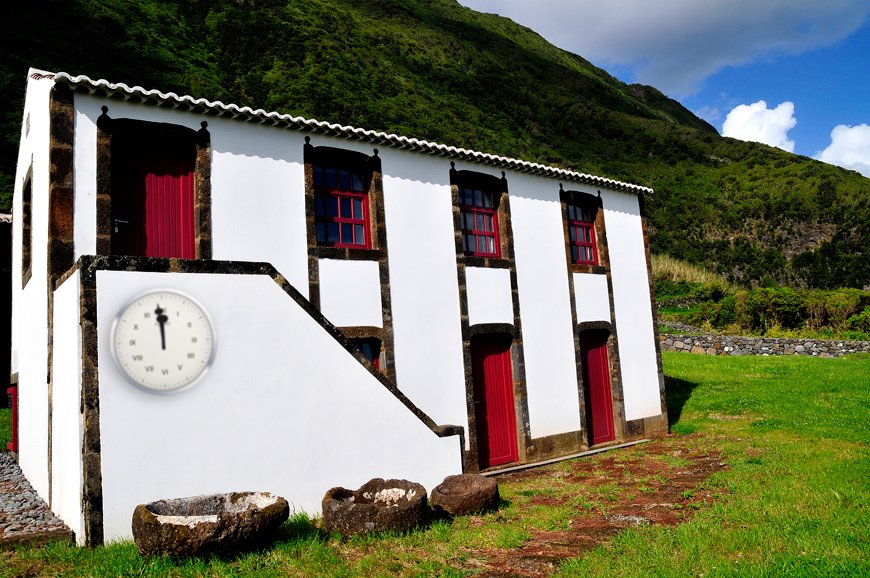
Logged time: 11,59
